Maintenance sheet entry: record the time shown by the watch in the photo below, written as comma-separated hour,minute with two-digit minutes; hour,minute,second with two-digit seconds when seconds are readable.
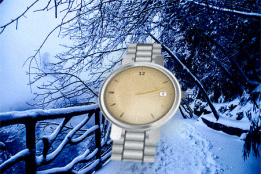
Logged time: 2,12
